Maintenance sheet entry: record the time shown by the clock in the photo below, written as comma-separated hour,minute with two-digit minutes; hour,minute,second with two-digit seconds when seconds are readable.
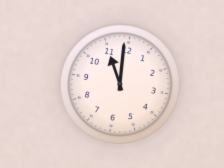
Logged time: 10,59
